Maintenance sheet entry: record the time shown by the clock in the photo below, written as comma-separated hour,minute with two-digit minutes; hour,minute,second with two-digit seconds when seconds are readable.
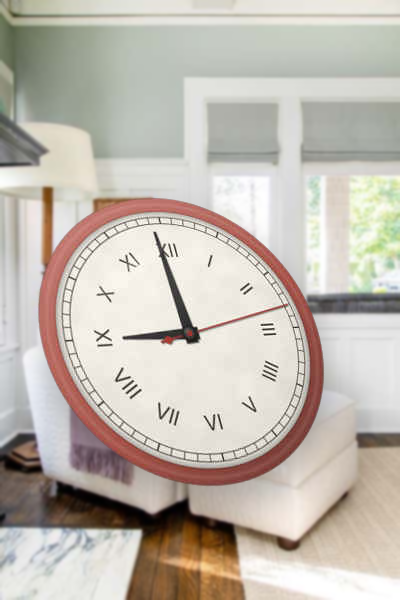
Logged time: 8,59,13
